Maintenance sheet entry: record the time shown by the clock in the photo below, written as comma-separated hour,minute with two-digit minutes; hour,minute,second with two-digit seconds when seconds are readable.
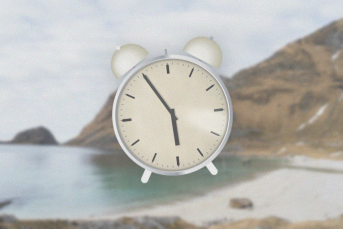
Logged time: 5,55
